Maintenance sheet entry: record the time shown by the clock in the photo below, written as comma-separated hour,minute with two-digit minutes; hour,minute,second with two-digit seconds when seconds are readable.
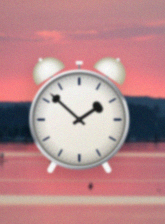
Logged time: 1,52
